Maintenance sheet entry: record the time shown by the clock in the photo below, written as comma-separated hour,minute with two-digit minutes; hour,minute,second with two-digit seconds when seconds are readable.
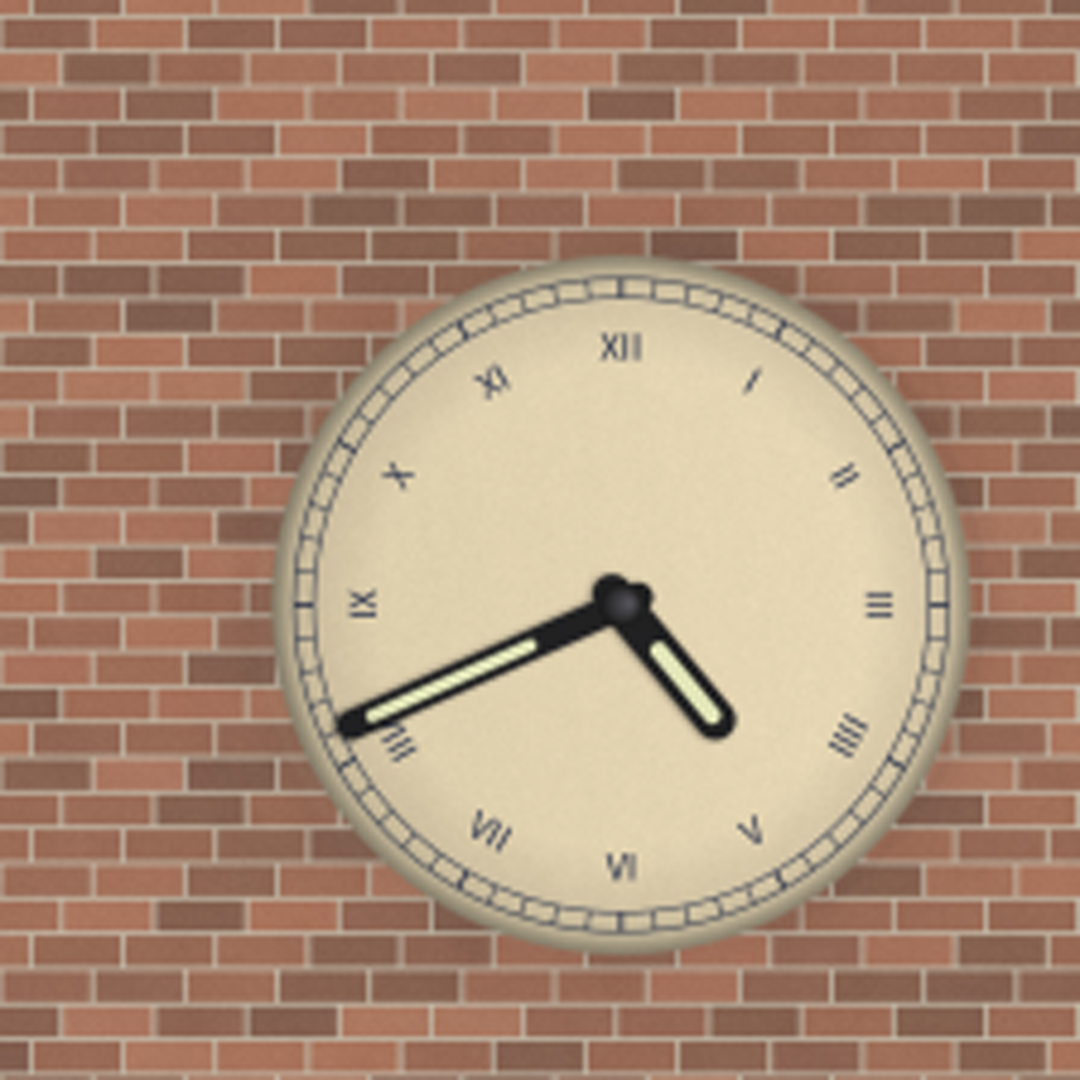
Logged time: 4,41
